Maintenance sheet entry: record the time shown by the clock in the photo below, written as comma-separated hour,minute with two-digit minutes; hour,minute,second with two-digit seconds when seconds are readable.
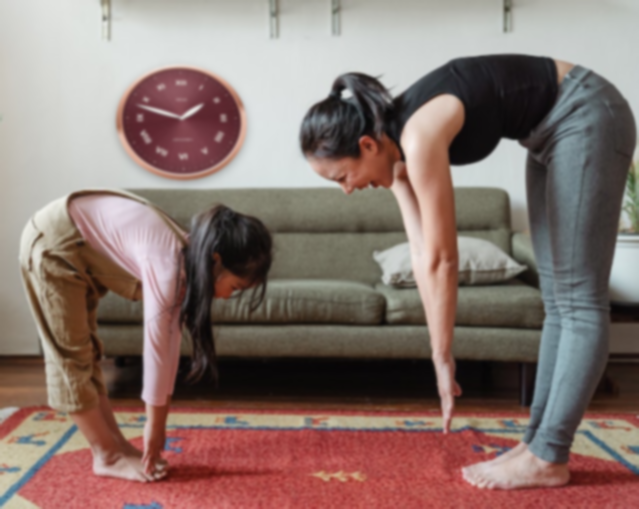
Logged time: 1,48
